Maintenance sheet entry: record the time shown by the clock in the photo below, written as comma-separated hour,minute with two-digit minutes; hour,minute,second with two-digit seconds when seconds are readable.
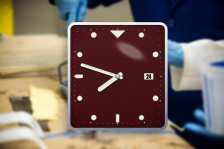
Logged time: 7,48
